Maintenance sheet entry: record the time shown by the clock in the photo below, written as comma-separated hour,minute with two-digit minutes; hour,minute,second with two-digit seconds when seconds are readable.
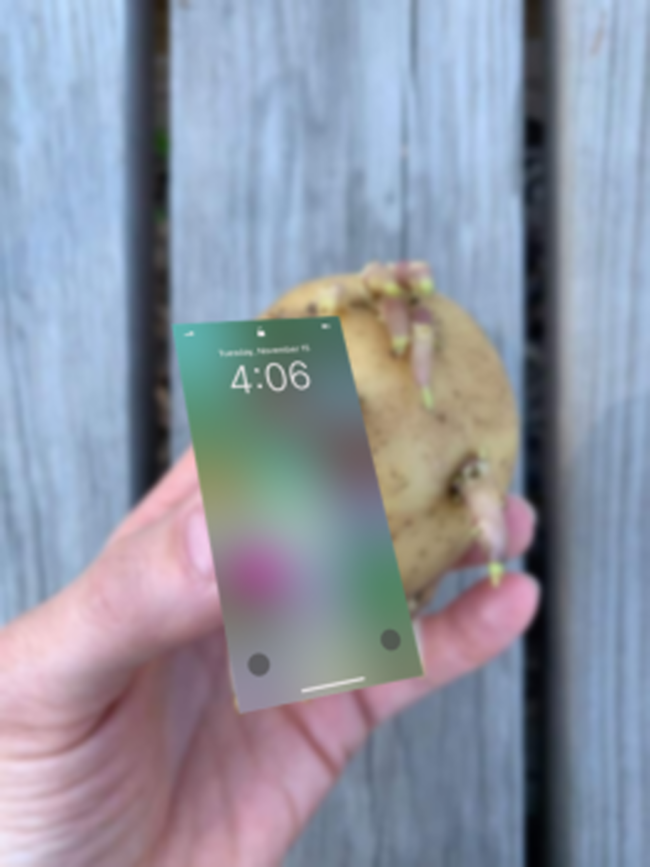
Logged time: 4,06
